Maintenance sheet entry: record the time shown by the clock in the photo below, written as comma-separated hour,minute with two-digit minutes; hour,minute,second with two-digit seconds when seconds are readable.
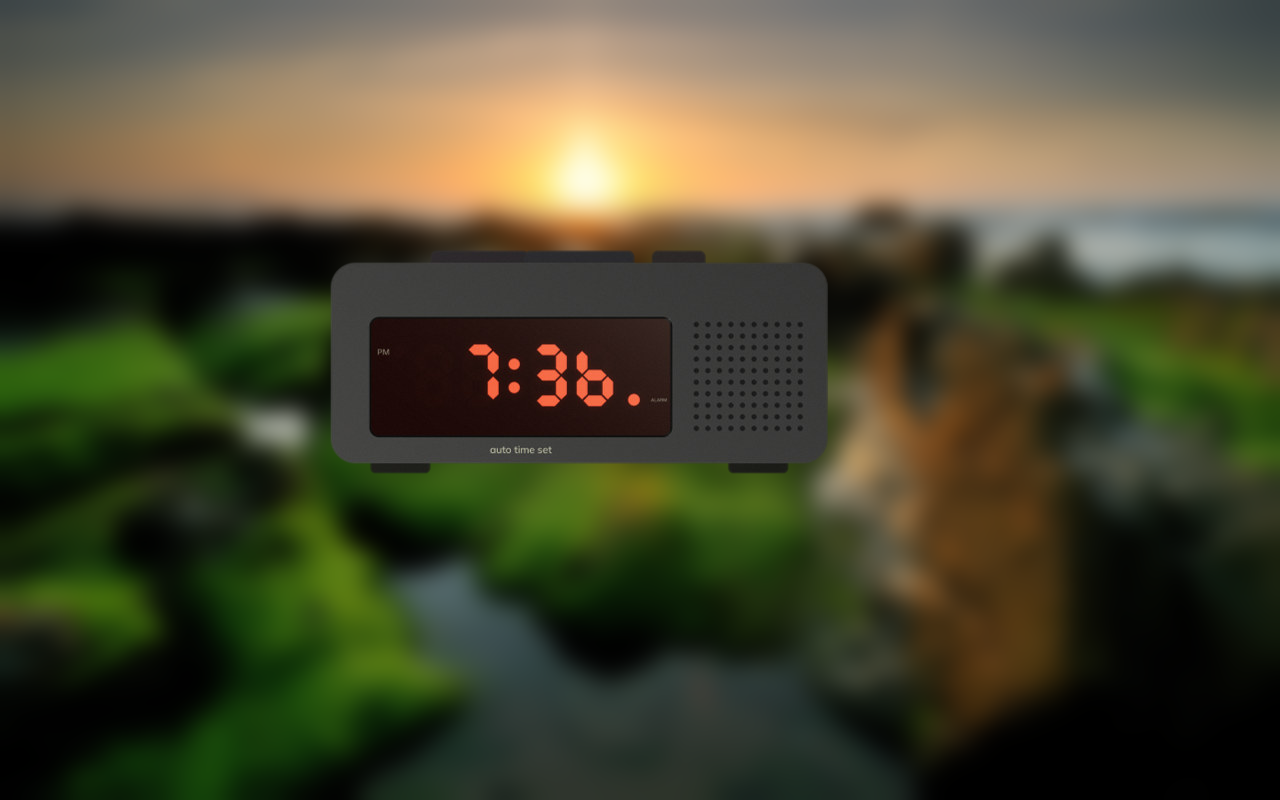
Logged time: 7,36
